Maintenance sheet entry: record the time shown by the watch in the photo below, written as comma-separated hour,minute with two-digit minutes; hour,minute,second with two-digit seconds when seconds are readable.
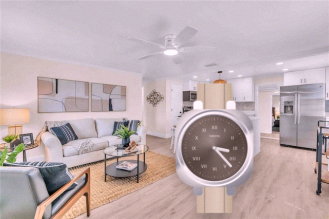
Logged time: 3,23
